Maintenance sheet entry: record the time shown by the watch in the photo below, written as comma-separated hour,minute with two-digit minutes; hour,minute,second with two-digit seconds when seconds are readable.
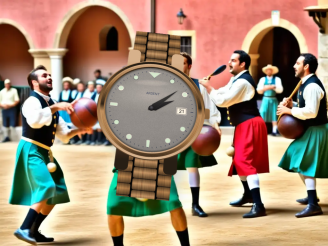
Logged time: 2,08
